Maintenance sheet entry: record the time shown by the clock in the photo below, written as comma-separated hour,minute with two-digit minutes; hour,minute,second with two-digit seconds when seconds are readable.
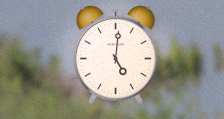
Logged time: 5,01
